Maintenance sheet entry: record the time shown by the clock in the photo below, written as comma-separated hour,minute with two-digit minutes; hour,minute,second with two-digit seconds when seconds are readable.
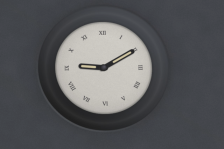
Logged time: 9,10
